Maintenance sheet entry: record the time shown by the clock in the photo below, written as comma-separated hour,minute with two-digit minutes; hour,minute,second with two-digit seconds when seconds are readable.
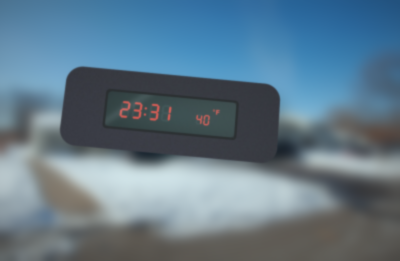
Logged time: 23,31
